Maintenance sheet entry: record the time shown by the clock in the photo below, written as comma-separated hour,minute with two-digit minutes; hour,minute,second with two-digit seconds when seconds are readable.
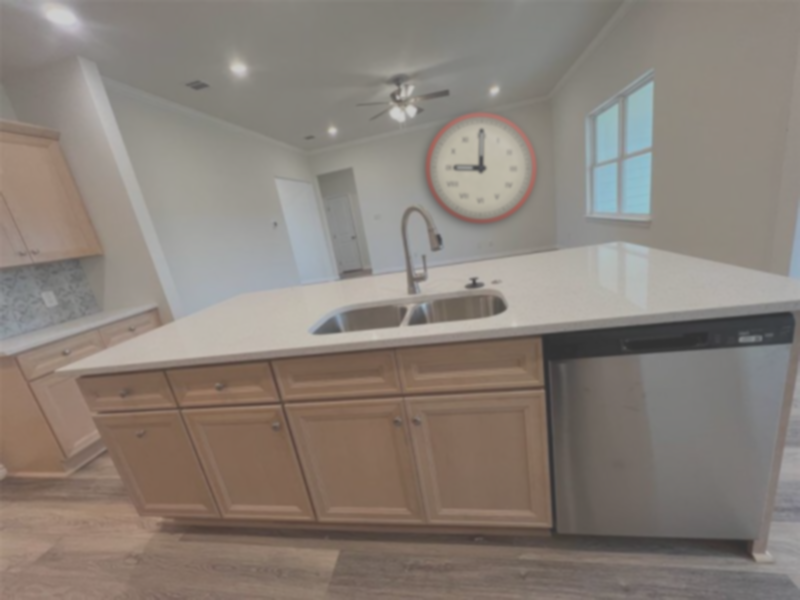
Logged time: 9,00
